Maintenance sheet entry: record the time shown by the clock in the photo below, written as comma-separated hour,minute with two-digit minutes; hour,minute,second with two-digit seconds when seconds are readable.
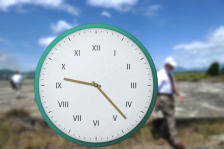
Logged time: 9,23
